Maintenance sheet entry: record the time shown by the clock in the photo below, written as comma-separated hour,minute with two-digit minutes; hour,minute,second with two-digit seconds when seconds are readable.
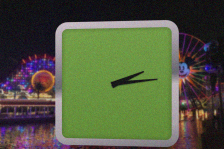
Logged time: 2,14
